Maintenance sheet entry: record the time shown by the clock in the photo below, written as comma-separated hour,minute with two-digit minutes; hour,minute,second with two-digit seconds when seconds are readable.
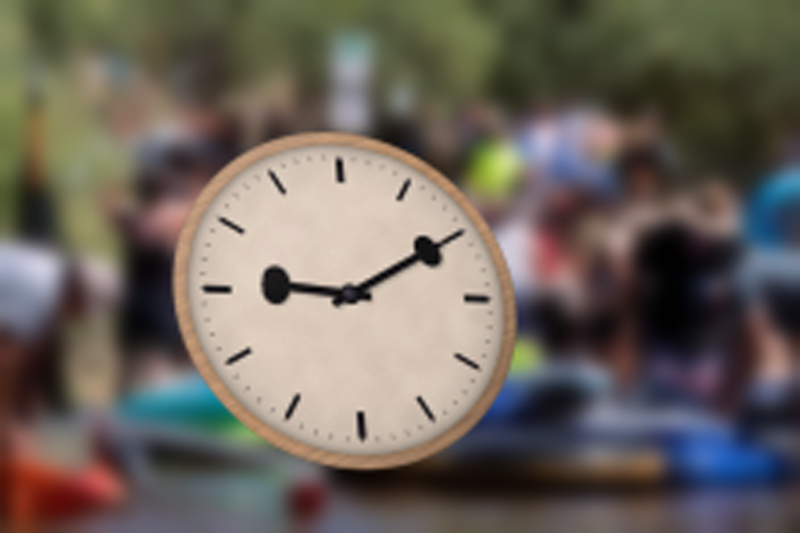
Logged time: 9,10
